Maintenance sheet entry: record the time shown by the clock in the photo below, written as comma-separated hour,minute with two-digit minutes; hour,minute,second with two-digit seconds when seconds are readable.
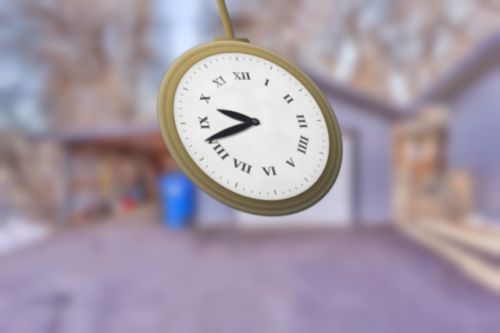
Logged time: 9,42
